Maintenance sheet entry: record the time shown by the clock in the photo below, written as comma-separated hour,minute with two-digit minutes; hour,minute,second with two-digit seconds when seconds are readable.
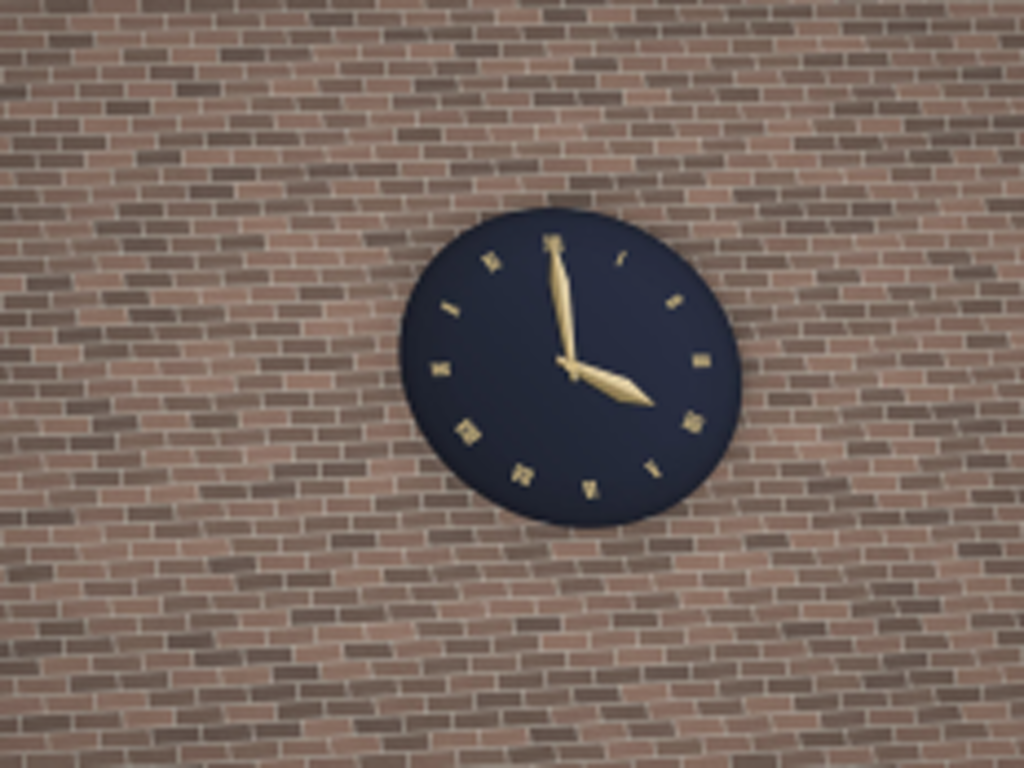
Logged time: 4,00
